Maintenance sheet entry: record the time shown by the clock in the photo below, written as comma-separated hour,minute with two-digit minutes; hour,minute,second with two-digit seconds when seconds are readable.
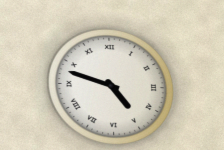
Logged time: 4,48
